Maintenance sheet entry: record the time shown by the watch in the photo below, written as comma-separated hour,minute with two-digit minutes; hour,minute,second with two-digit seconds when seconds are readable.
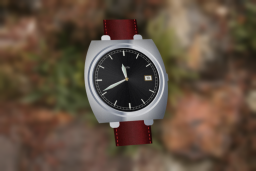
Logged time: 11,41
